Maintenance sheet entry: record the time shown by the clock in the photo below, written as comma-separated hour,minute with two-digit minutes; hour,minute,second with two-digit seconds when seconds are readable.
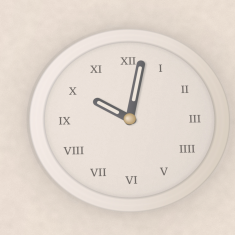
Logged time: 10,02
